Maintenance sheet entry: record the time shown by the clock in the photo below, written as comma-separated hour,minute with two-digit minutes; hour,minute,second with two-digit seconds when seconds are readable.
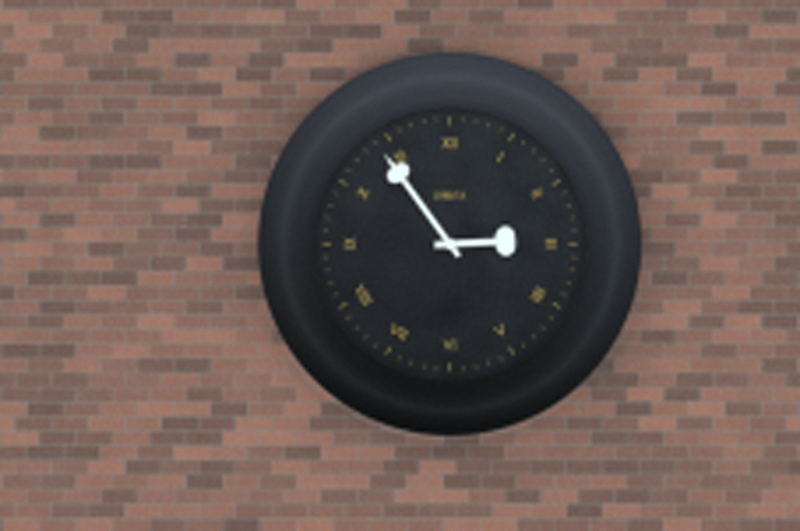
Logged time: 2,54
